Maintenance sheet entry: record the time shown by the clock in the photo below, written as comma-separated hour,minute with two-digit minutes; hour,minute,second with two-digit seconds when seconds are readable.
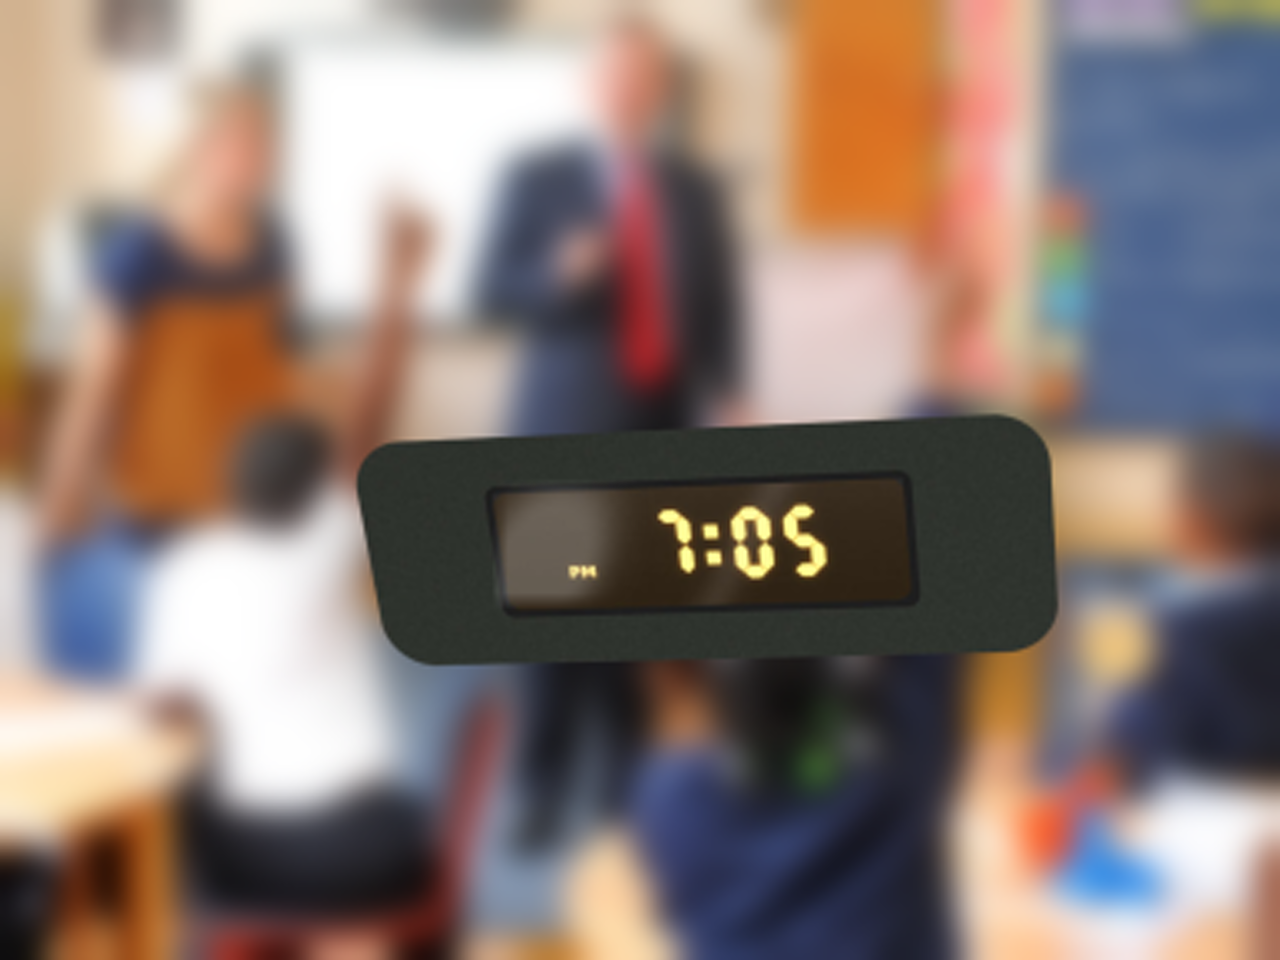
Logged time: 7,05
